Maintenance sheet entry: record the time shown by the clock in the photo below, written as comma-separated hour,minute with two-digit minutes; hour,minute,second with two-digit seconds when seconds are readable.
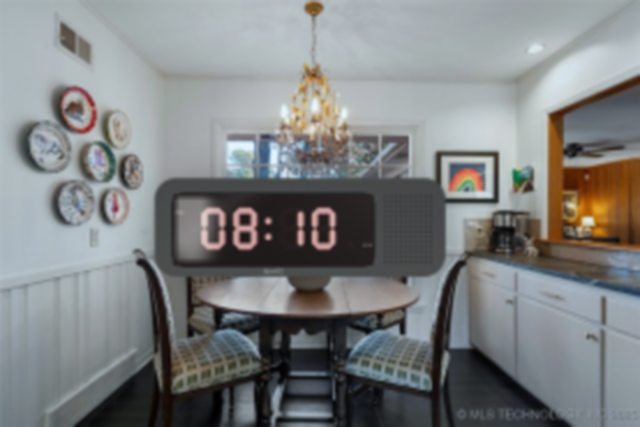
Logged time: 8,10
